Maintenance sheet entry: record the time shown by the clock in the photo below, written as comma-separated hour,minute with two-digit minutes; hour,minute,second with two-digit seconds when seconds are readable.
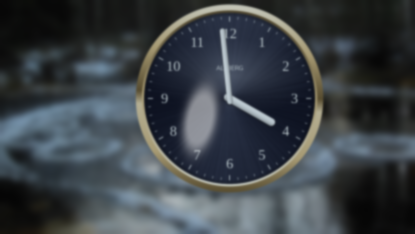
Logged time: 3,59
